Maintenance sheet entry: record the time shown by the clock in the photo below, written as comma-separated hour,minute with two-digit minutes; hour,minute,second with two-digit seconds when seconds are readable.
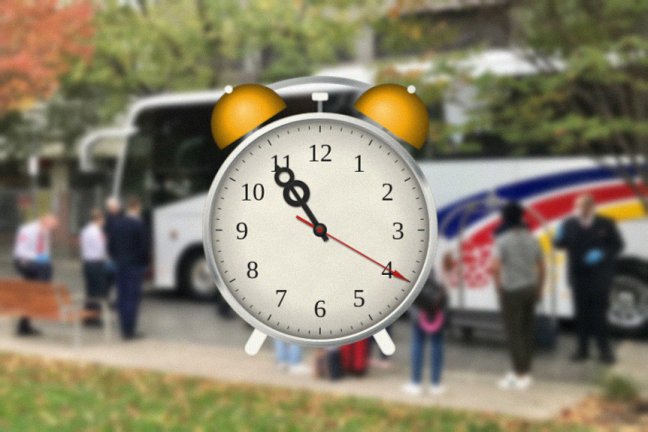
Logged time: 10,54,20
